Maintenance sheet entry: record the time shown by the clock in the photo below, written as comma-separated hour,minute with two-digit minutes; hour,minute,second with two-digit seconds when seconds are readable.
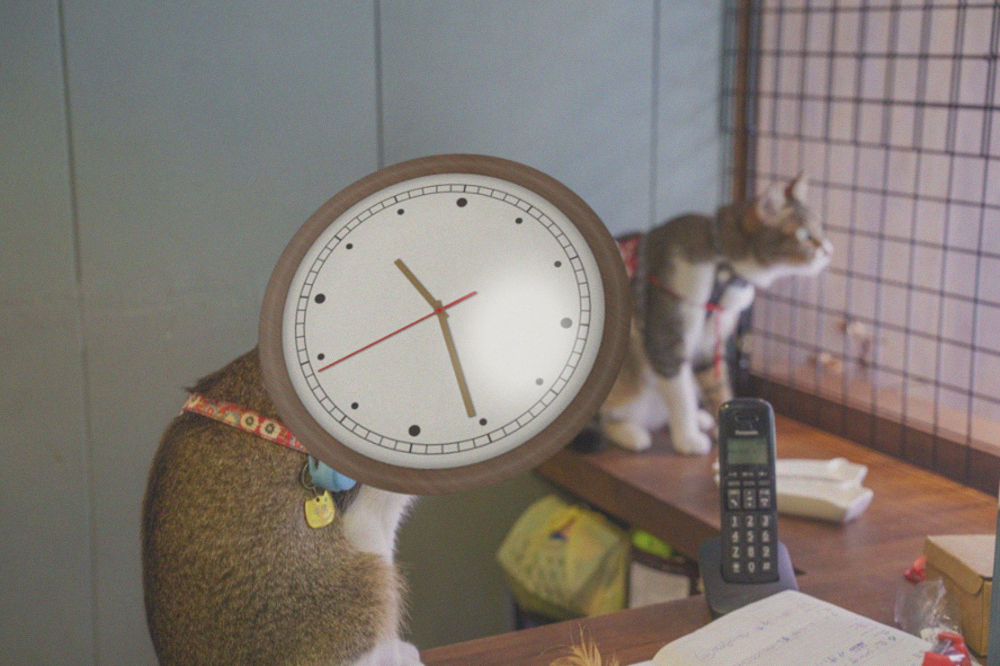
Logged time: 10,25,39
